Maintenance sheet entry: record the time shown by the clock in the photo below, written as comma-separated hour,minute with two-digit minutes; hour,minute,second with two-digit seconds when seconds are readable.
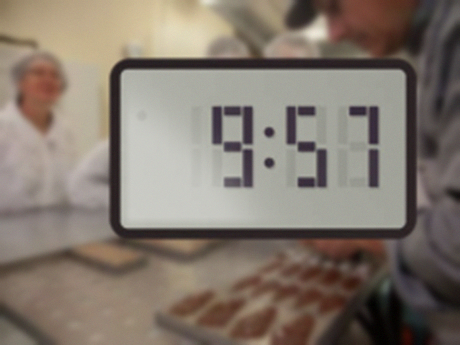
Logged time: 9,57
